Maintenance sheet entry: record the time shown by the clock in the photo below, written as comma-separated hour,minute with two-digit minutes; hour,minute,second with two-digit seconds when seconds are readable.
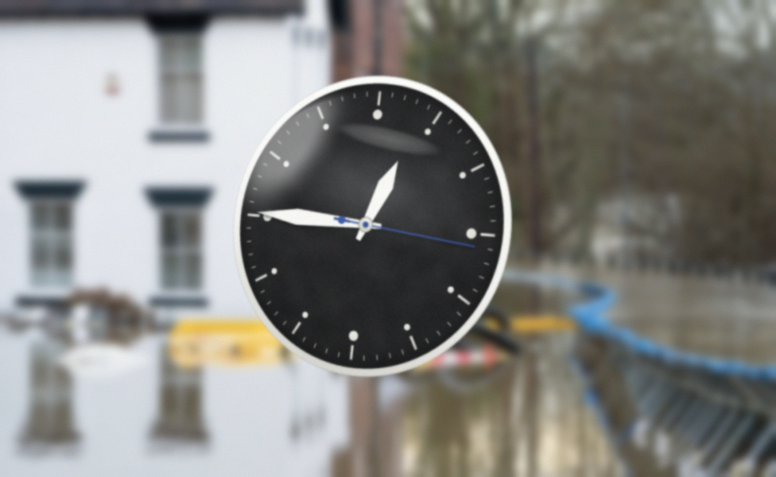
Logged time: 12,45,16
